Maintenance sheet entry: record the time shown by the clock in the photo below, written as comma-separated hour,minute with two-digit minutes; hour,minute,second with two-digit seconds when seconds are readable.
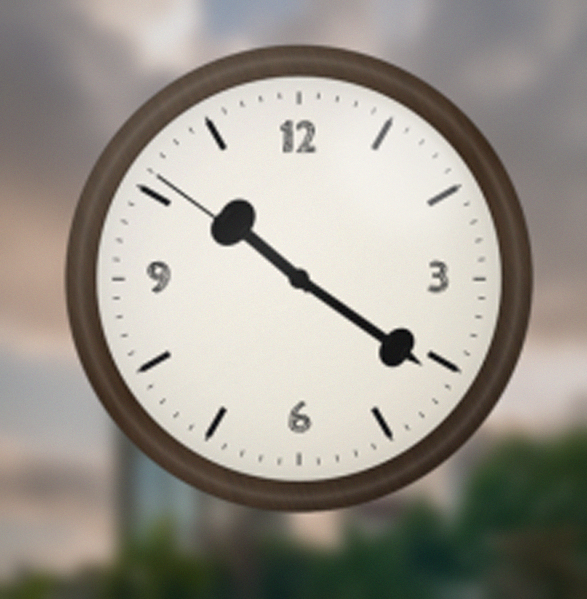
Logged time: 10,20,51
